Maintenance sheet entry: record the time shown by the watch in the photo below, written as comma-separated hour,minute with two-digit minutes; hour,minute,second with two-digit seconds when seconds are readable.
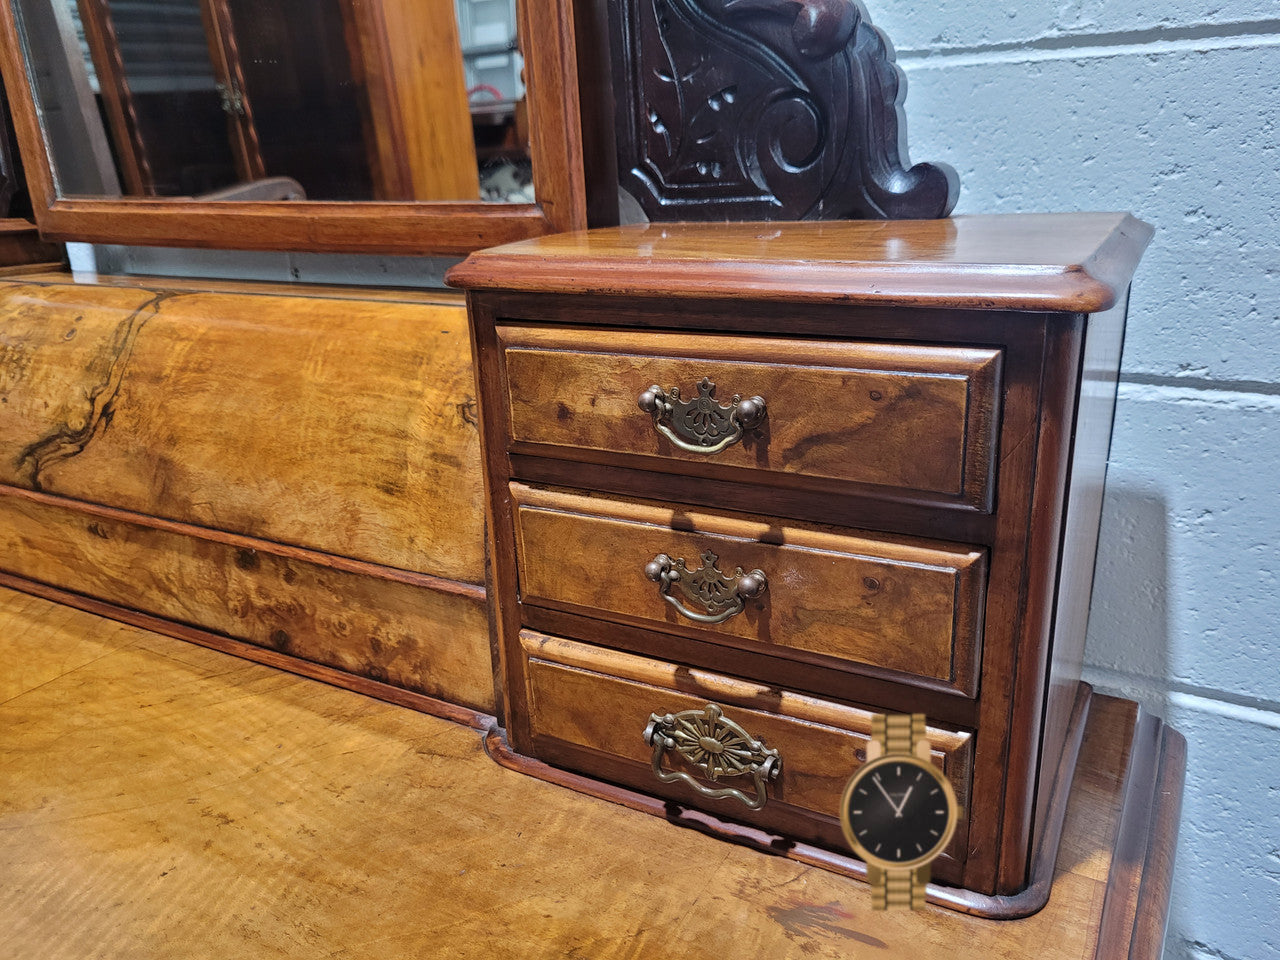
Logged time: 12,54
